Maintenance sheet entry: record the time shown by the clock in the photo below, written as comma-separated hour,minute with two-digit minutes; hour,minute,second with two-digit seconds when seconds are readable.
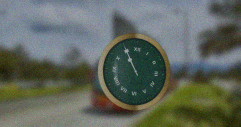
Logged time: 10,55
